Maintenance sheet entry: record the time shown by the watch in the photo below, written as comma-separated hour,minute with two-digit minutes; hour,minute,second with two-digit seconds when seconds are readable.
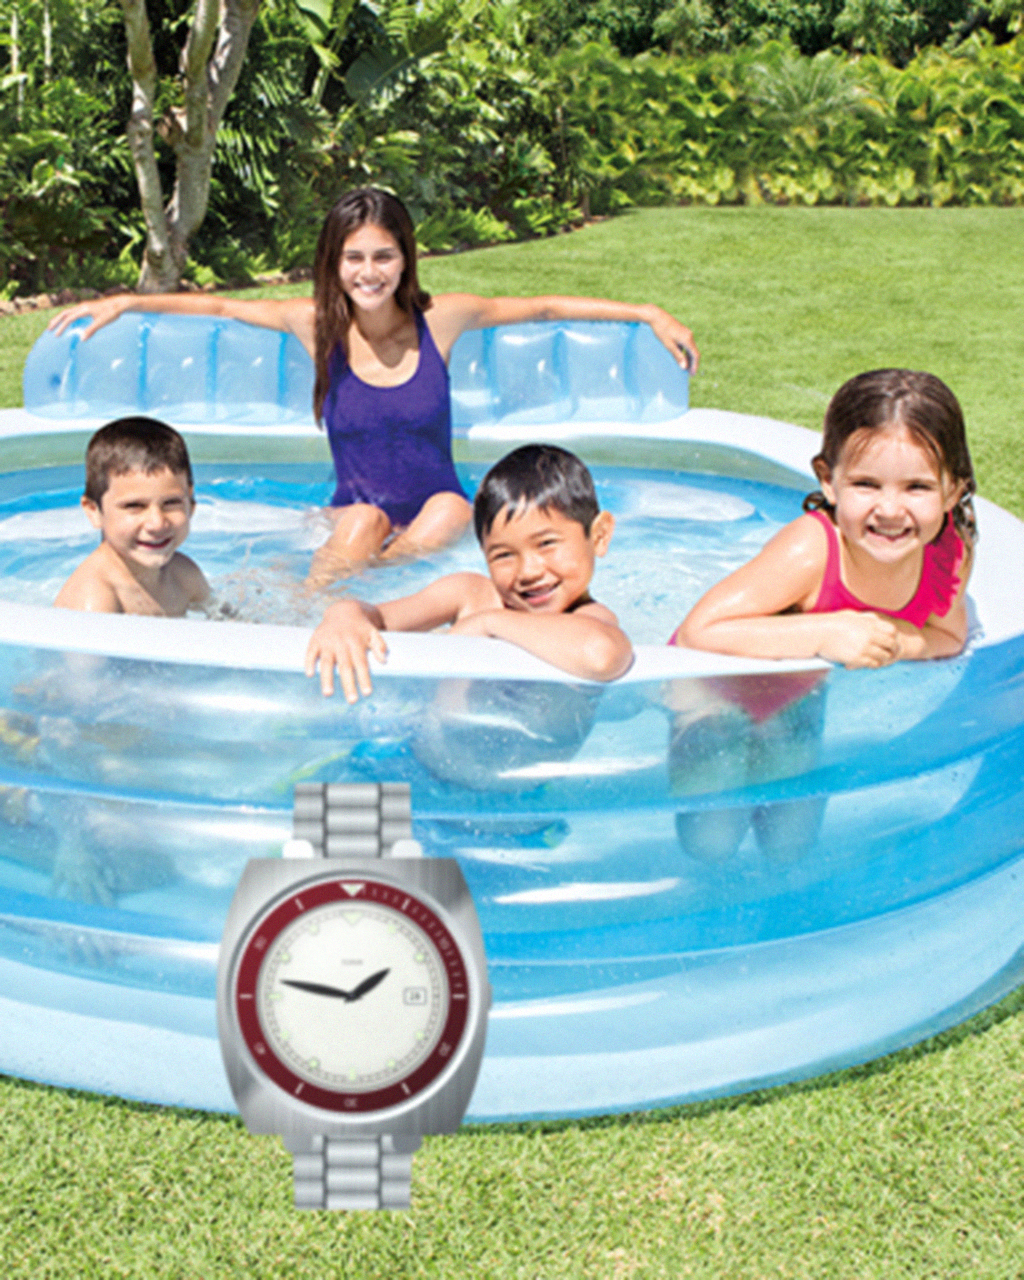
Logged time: 1,47
